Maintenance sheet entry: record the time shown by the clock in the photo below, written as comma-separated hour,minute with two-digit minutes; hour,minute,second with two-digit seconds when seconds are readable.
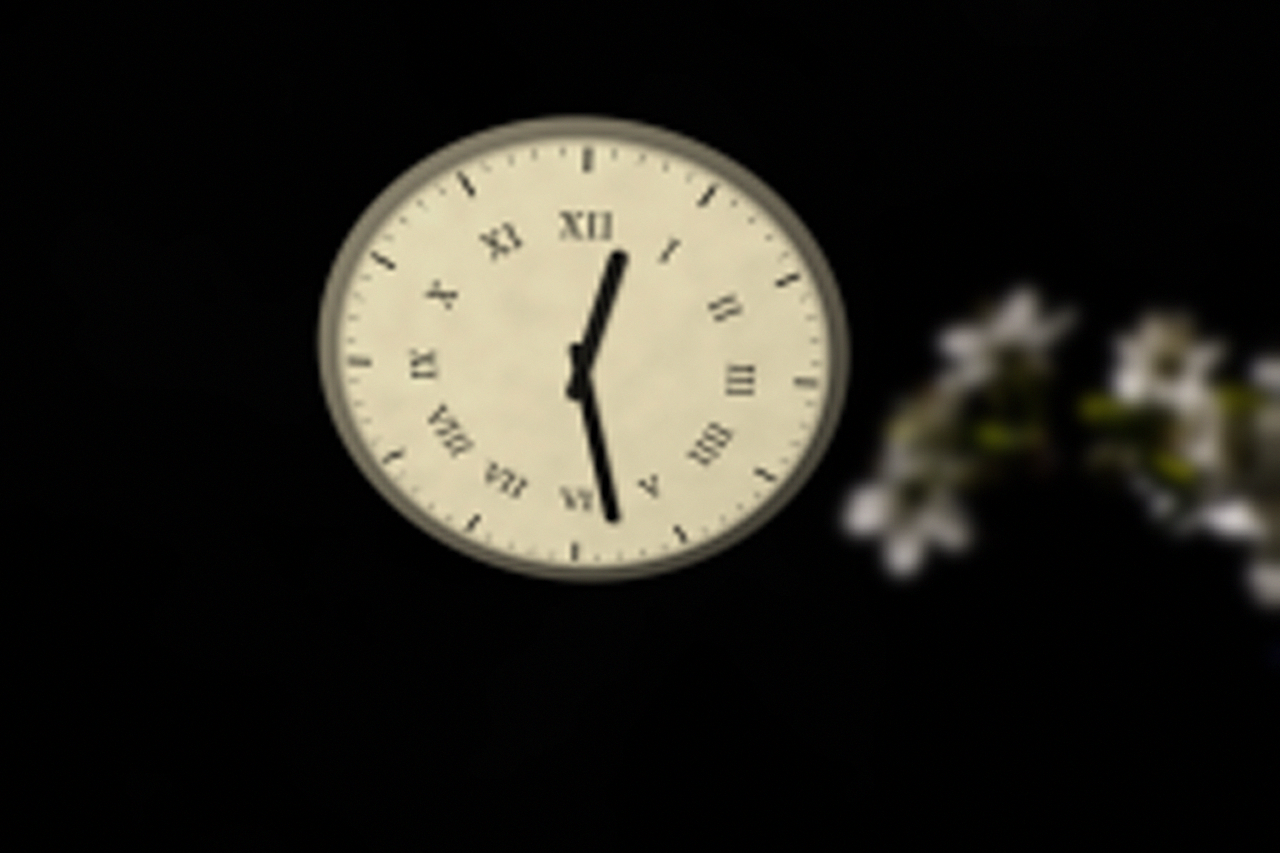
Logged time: 12,28
